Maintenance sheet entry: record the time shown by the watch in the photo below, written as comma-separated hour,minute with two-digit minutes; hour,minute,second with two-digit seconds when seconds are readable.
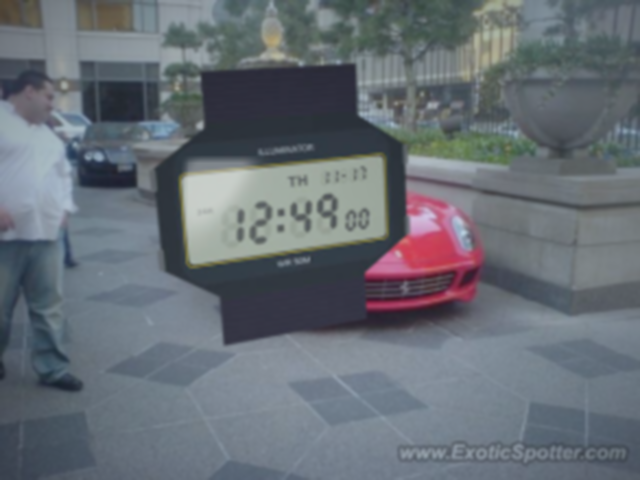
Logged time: 12,49,00
